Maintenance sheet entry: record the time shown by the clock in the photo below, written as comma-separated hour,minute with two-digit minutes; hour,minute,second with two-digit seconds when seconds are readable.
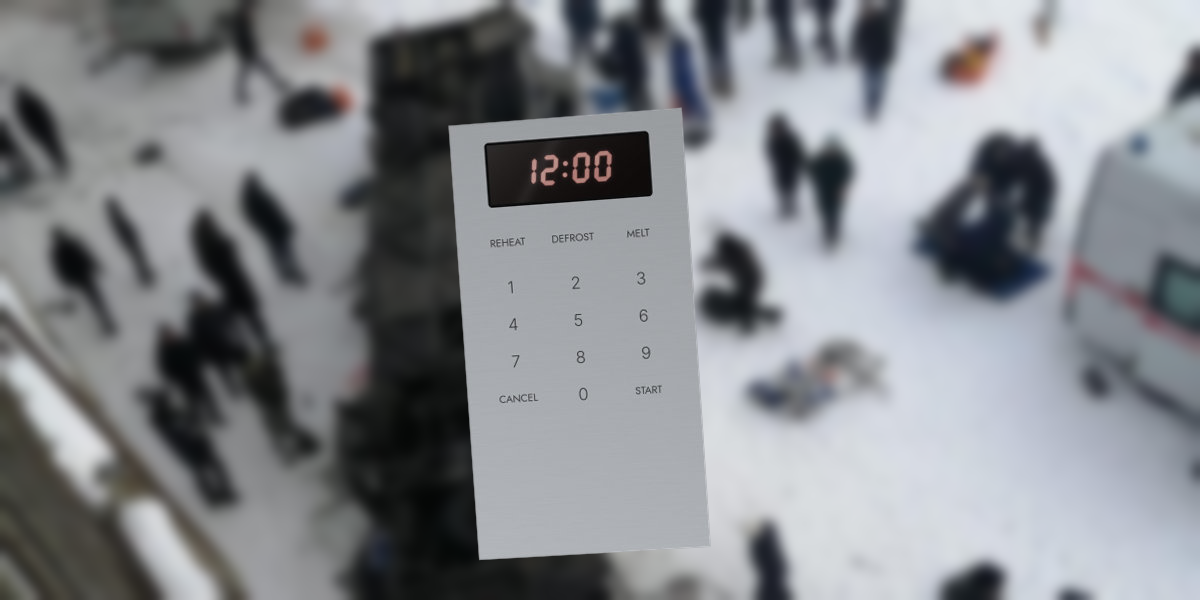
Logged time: 12,00
